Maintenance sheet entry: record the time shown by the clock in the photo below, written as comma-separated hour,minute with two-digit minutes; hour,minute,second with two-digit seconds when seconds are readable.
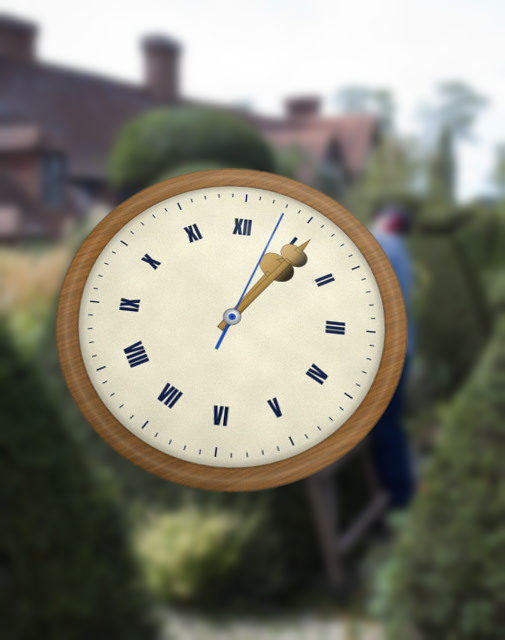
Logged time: 1,06,03
